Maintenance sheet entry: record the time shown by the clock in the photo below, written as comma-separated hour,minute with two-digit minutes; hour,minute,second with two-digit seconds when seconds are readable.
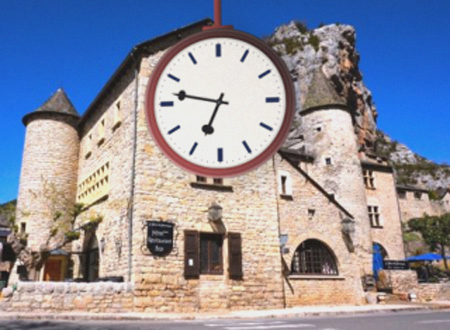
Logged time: 6,47
